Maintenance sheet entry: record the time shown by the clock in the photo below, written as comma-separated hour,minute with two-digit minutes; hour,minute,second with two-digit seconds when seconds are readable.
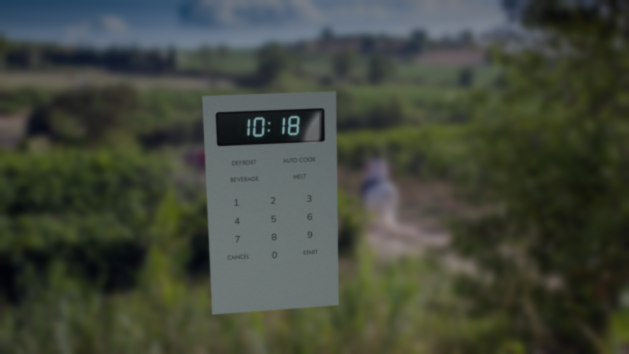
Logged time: 10,18
